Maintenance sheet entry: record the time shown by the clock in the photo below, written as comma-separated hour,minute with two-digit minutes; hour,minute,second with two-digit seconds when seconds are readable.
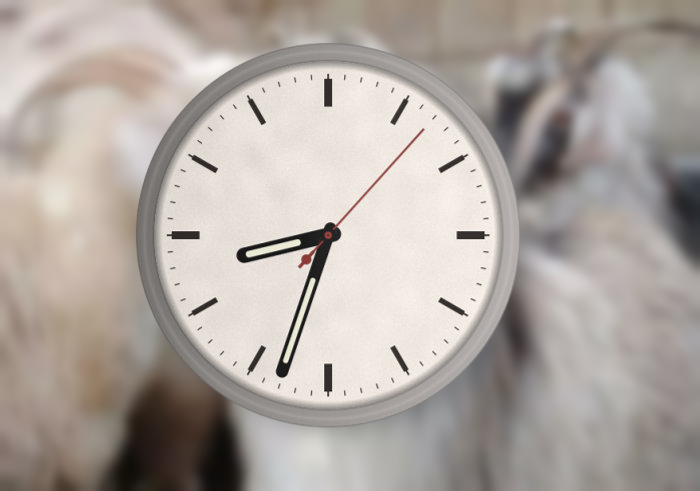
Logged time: 8,33,07
